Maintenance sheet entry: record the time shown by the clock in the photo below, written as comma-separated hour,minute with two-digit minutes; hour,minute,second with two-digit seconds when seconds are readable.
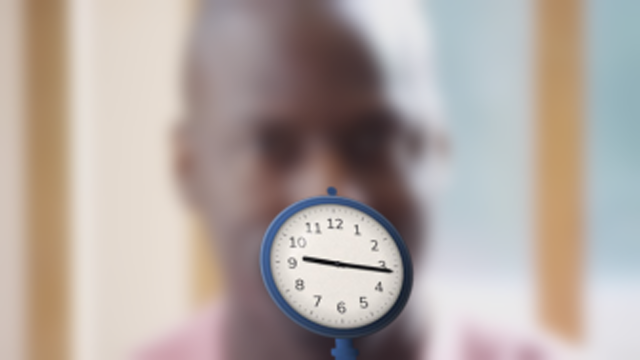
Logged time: 9,16
